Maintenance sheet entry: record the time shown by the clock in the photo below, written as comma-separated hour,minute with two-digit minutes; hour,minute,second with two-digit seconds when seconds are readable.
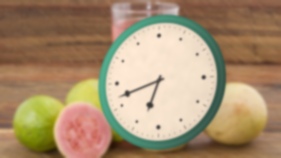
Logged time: 6,42
